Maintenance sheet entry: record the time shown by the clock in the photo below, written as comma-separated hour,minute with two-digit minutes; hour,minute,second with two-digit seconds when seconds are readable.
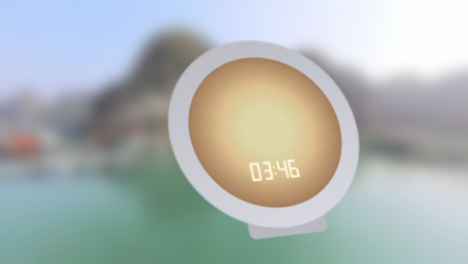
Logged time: 3,46
